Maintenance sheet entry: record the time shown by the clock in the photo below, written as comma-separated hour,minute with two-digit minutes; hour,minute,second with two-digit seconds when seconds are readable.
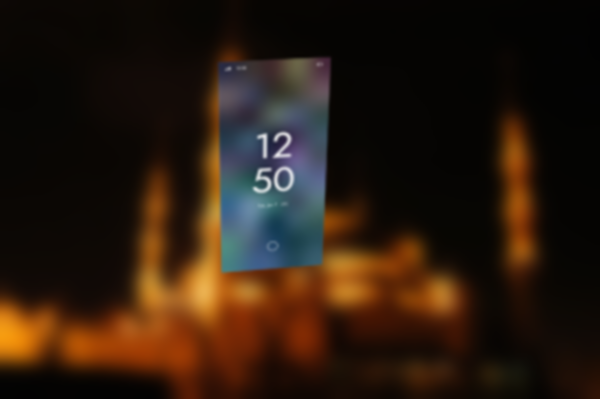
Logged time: 12,50
